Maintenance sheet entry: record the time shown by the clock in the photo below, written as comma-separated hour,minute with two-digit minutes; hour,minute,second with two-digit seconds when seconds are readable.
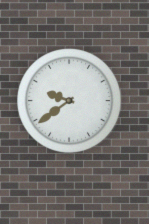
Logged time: 9,39
